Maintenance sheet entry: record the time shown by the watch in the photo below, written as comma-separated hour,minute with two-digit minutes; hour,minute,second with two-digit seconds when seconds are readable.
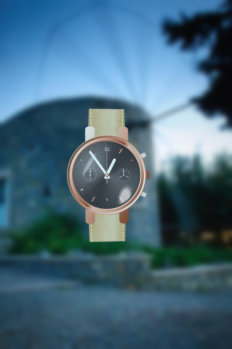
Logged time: 12,54
